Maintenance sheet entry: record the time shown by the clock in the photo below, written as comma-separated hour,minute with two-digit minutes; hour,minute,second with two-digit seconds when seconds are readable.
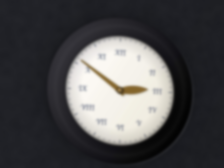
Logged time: 2,51
